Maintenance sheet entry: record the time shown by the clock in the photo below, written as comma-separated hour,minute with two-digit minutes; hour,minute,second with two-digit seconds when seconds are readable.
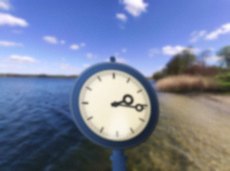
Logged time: 2,16
